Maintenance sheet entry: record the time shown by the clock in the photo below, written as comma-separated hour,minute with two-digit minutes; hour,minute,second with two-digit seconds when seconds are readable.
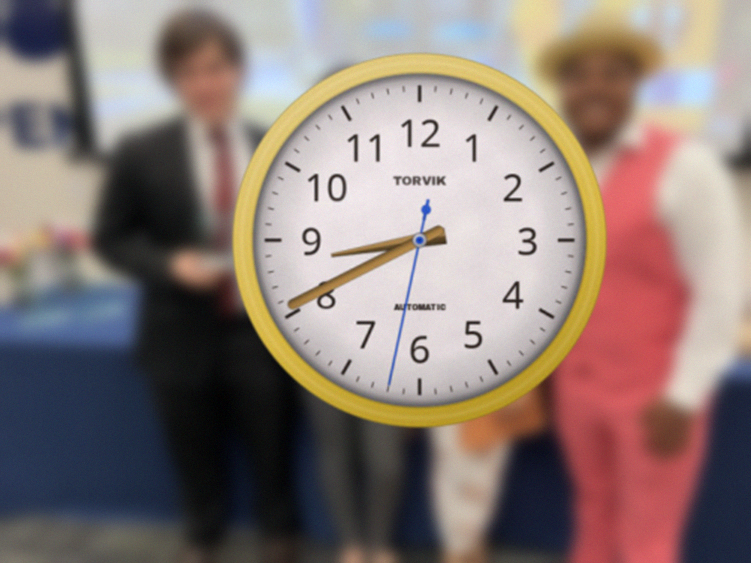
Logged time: 8,40,32
